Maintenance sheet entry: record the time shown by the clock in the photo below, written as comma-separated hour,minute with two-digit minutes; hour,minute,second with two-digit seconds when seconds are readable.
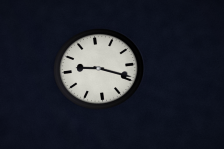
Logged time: 9,19
